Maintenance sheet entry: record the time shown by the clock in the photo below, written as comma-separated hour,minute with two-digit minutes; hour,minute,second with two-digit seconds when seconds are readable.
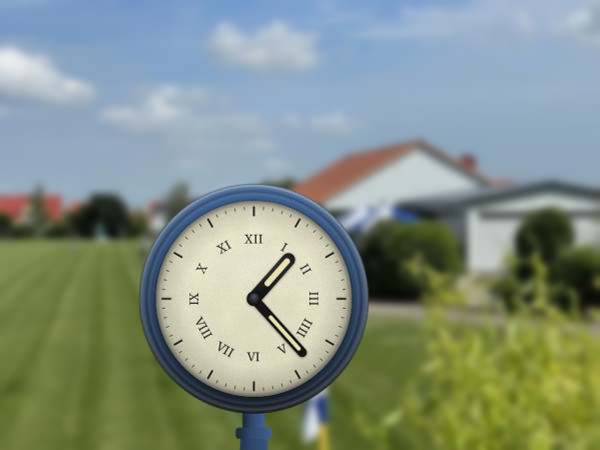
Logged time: 1,23
